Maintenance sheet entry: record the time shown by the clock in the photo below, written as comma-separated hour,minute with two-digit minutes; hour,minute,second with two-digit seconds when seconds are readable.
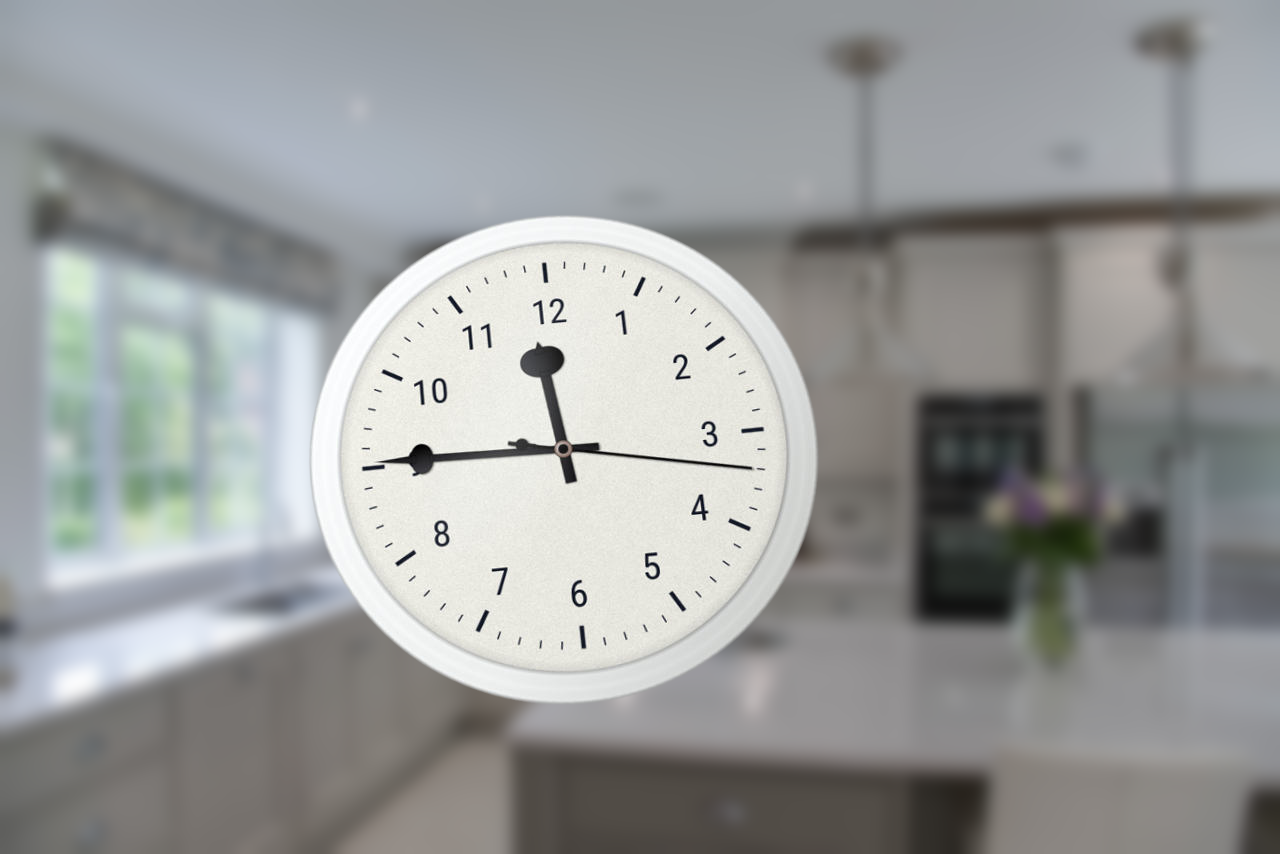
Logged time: 11,45,17
